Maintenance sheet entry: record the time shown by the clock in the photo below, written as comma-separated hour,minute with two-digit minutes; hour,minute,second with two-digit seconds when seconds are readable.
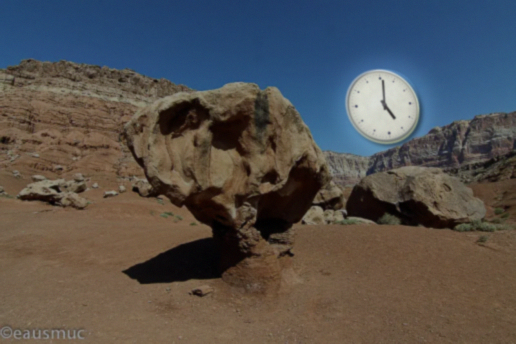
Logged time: 5,01
